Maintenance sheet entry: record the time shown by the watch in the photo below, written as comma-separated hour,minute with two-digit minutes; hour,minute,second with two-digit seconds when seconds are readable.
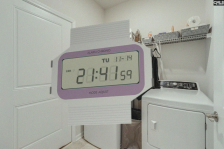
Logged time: 21,41,59
